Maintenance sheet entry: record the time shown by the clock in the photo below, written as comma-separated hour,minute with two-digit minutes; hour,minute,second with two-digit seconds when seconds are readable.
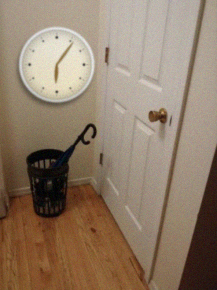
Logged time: 6,06
